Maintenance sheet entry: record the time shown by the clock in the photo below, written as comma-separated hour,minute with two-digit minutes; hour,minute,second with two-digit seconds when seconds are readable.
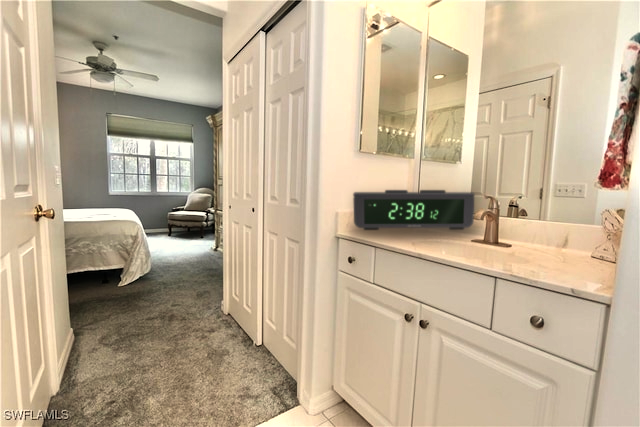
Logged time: 2,38
